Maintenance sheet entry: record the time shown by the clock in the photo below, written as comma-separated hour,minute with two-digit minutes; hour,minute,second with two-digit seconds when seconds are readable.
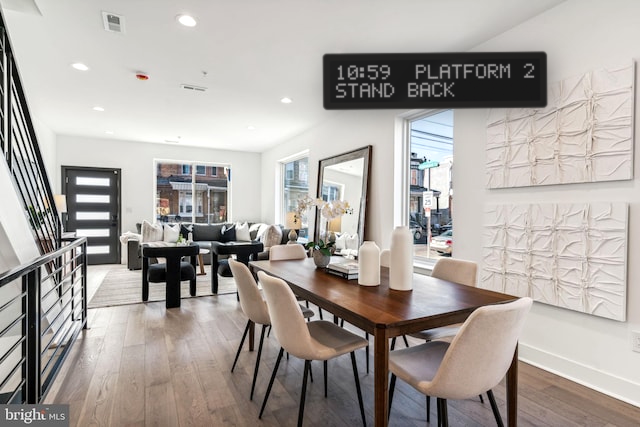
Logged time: 10,59
